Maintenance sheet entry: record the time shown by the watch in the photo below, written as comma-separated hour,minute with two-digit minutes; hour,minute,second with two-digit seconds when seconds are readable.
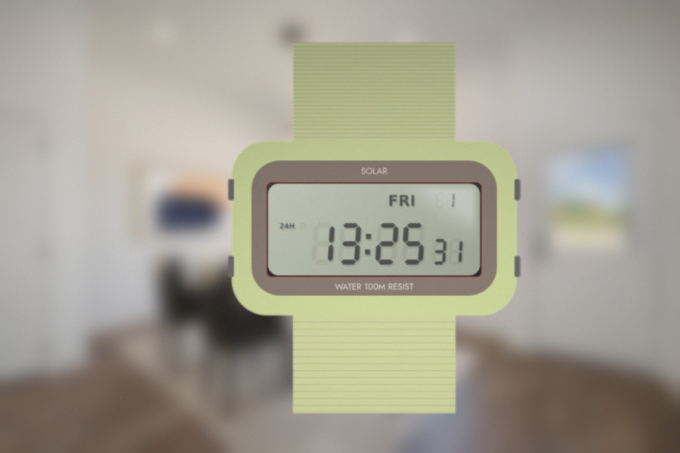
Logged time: 13,25,31
